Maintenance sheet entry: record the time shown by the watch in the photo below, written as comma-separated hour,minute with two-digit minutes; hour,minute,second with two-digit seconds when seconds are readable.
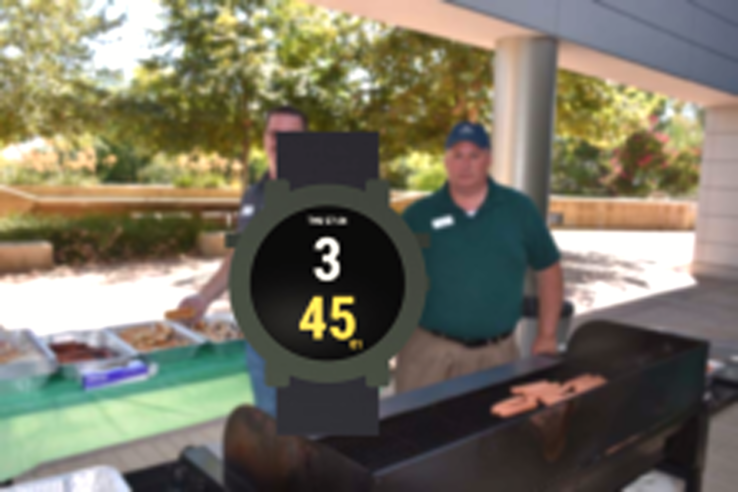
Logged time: 3,45
